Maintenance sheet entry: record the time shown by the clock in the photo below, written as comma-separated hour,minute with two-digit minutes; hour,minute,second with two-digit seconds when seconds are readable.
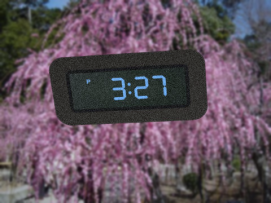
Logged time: 3,27
